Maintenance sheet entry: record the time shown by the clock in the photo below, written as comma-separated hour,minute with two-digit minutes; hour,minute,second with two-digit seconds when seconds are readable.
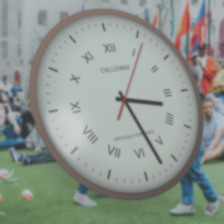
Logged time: 3,27,06
